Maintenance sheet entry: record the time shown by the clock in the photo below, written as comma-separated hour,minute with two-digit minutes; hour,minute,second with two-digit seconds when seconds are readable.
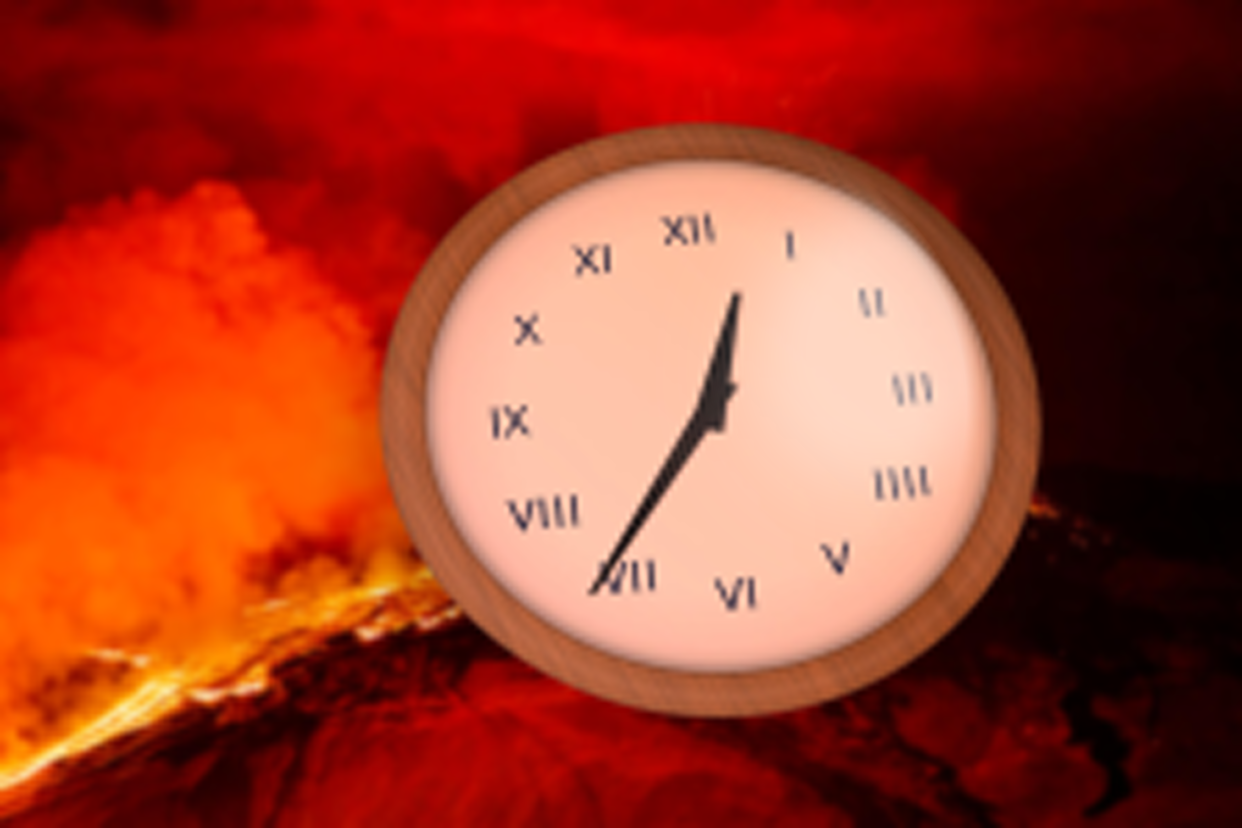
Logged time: 12,36
